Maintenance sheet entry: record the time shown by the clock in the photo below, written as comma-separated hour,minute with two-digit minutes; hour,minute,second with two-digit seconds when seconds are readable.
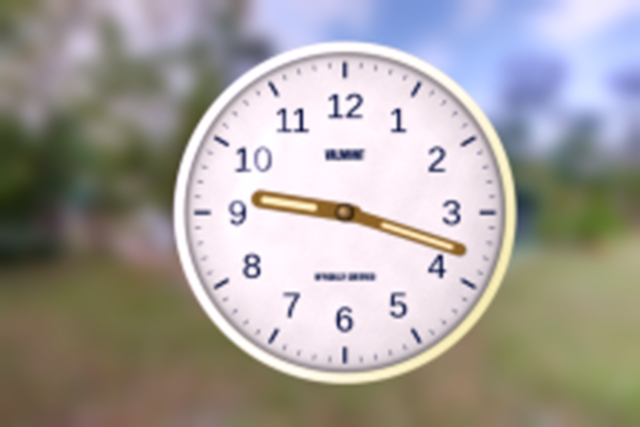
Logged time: 9,18
